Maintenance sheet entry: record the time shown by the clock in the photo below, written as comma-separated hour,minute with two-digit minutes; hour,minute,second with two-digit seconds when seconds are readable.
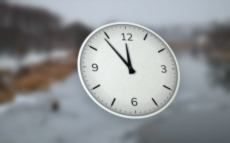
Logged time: 11,54
